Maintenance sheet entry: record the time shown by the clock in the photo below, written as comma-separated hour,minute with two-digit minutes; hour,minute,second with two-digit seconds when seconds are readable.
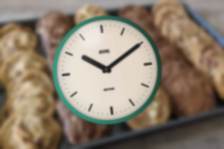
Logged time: 10,10
